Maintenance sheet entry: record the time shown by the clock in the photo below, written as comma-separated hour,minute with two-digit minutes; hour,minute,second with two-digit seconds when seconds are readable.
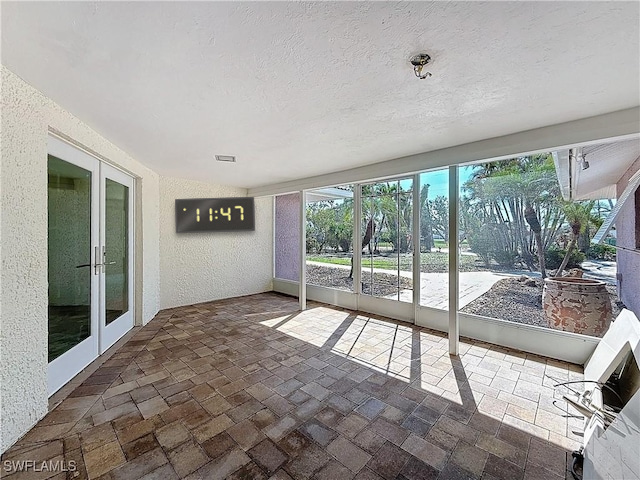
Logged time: 11,47
